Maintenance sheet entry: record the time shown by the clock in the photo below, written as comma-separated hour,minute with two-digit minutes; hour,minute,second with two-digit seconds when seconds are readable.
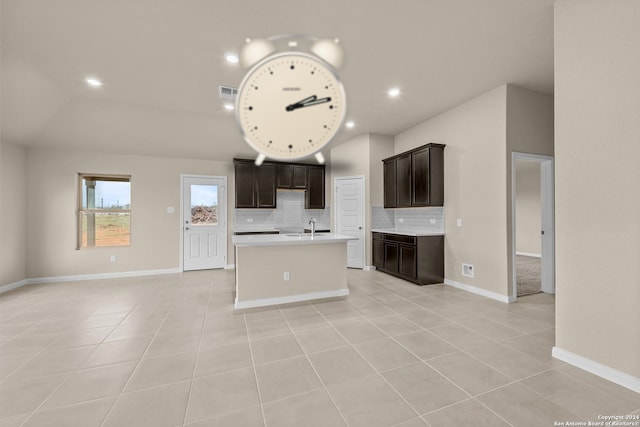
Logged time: 2,13
